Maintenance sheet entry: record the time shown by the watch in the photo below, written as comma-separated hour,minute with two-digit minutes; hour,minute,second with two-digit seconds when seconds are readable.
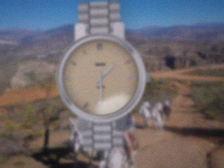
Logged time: 1,30
